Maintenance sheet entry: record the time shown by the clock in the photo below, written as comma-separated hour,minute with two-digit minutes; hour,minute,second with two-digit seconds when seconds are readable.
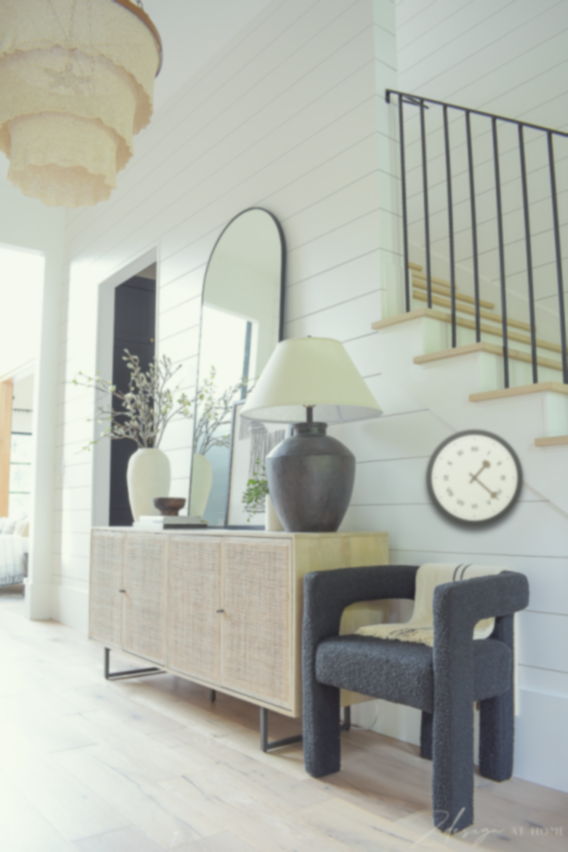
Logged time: 1,22
